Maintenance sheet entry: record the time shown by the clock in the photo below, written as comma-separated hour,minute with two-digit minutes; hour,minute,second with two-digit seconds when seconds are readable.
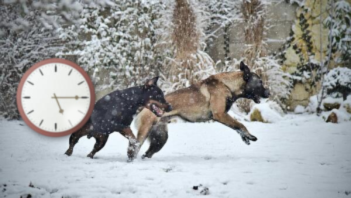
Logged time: 5,15
